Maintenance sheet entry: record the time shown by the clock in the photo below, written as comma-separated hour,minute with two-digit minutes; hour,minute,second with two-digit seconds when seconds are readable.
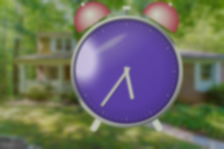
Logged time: 5,36
